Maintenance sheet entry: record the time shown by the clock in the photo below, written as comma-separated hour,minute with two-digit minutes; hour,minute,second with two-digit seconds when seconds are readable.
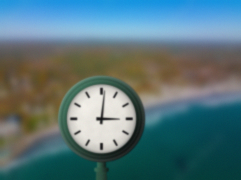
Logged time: 3,01
